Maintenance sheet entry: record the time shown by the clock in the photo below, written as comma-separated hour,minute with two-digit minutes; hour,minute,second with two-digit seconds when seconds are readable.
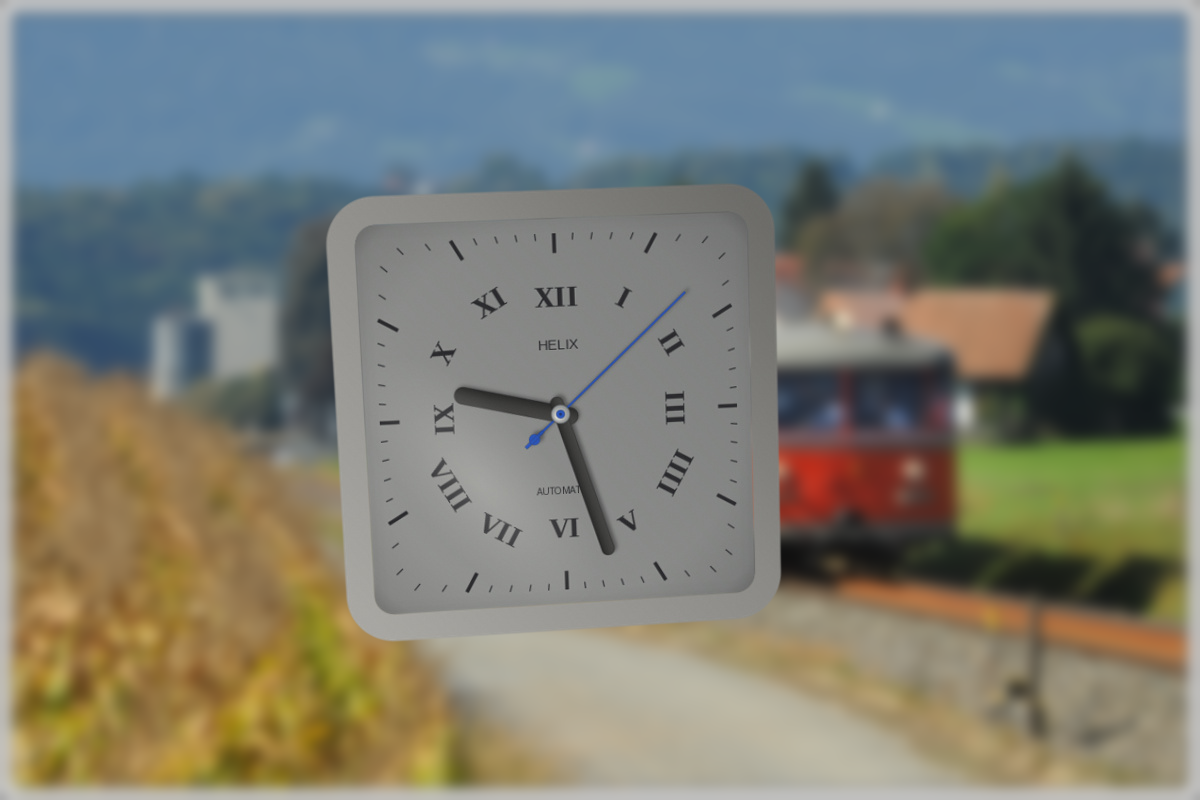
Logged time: 9,27,08
